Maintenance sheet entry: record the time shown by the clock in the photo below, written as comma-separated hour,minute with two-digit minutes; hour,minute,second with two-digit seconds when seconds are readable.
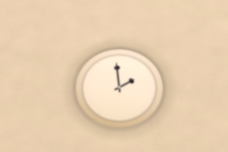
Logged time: 1,59
